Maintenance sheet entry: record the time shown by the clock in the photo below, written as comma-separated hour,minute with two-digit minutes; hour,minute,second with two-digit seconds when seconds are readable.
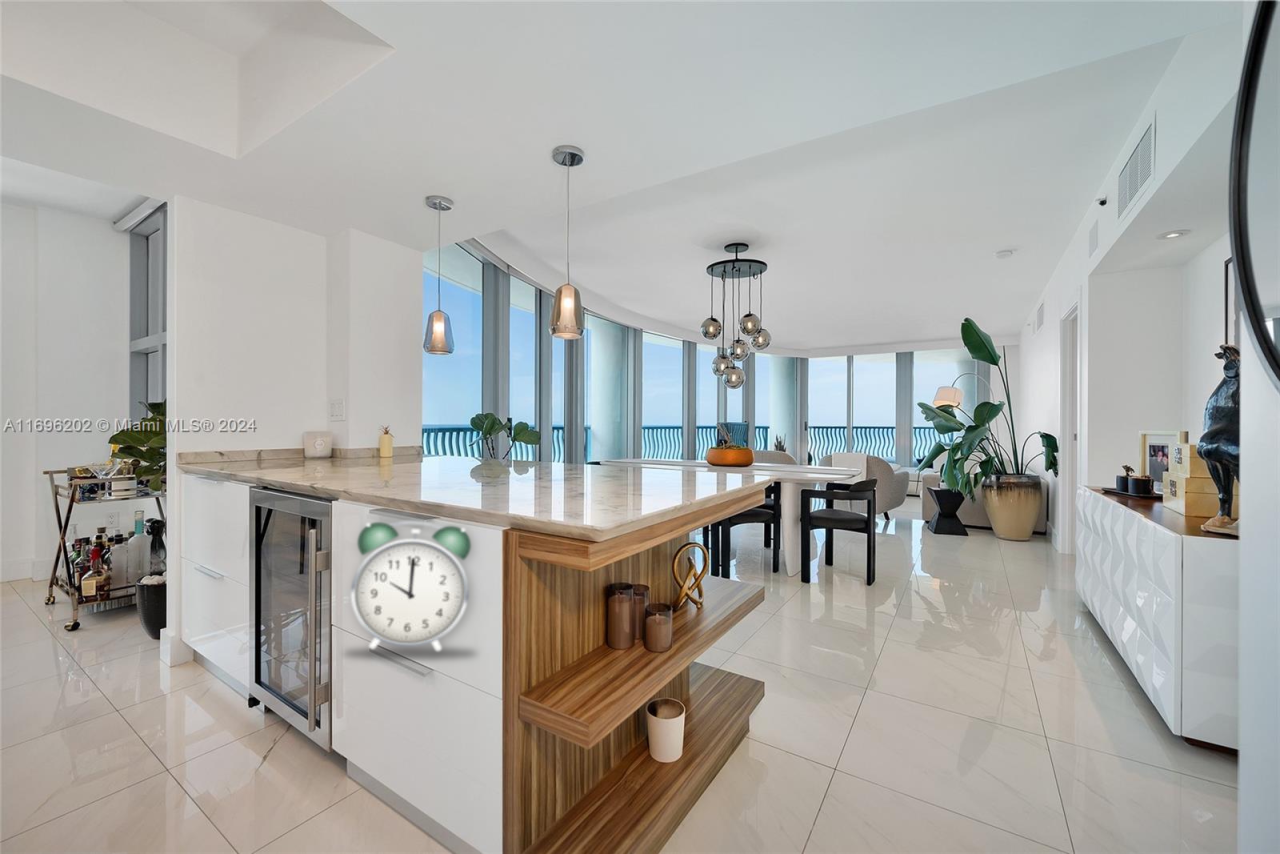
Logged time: 10,00
